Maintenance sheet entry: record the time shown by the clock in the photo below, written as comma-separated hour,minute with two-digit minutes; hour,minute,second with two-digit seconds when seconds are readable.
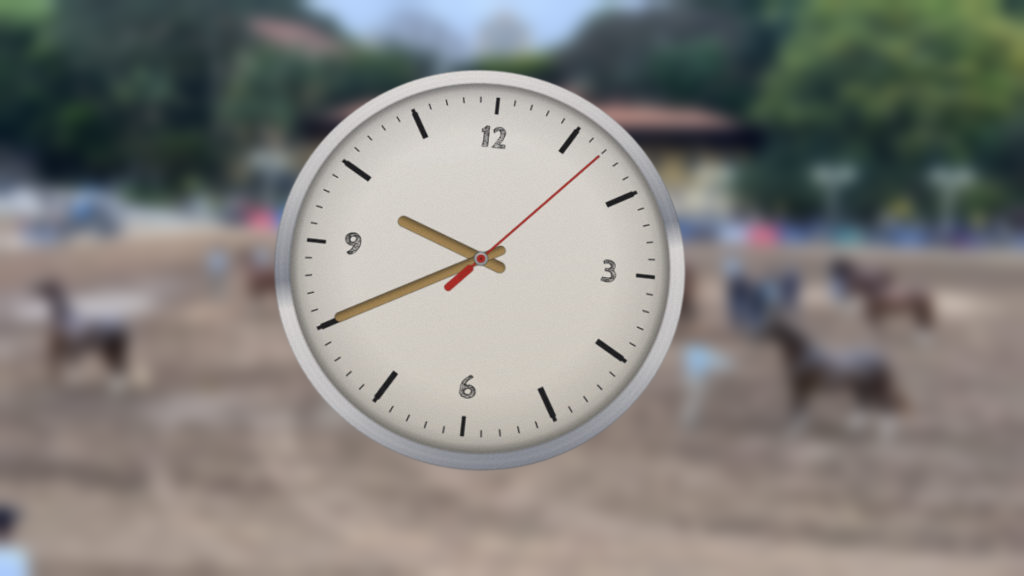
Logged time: 9,40,07
